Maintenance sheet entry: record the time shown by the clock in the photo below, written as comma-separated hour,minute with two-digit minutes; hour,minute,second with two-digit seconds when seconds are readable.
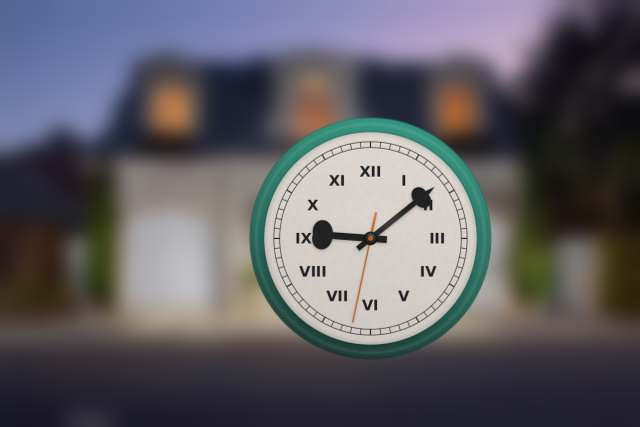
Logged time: 9,08,32
